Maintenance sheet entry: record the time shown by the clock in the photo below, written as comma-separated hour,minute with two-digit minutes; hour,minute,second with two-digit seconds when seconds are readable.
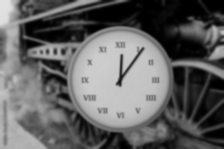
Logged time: 12,06
